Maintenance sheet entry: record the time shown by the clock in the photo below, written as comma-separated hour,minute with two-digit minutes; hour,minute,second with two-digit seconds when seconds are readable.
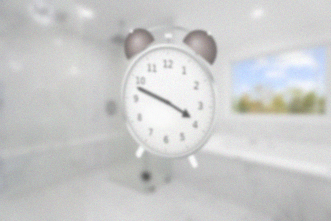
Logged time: 3,48
